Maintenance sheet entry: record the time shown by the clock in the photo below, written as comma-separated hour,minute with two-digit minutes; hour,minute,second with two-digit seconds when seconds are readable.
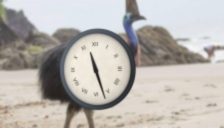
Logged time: 11,27
